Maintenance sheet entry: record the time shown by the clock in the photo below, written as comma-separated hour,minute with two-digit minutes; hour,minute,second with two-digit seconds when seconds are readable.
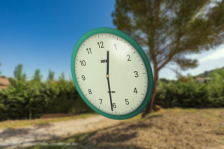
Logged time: 12,31
